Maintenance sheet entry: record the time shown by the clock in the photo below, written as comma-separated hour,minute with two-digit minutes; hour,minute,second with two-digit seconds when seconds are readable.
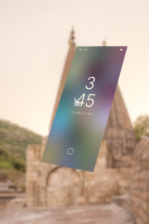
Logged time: 3,45
